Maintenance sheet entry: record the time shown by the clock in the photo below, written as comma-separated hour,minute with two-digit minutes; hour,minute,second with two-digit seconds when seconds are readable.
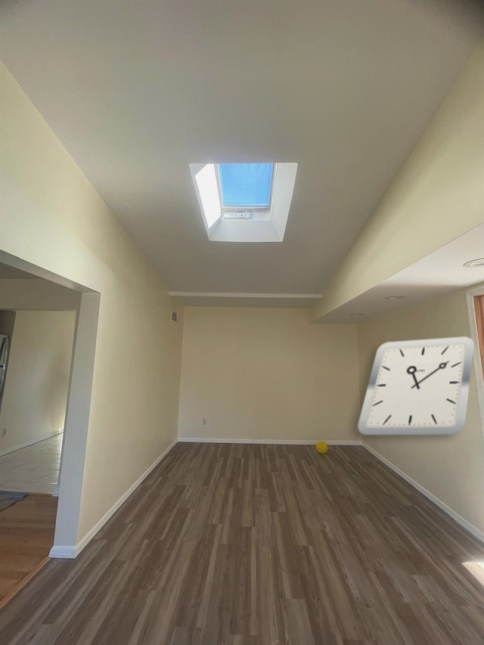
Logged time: 11,08
